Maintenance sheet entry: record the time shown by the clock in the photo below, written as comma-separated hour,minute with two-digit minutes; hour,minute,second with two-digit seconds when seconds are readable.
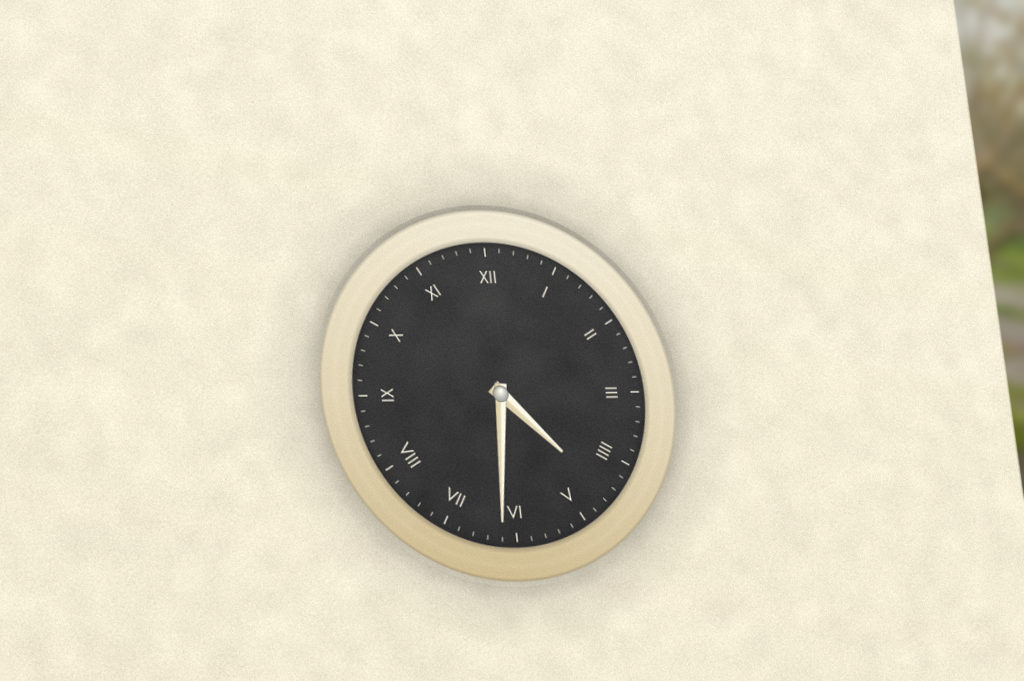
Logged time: 4,31
